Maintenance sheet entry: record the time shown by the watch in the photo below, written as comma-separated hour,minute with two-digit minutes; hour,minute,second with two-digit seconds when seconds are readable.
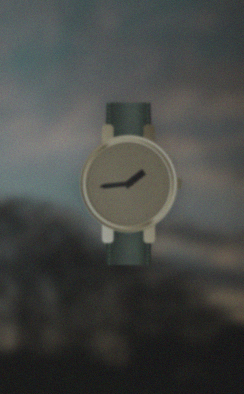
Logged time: 1,44
